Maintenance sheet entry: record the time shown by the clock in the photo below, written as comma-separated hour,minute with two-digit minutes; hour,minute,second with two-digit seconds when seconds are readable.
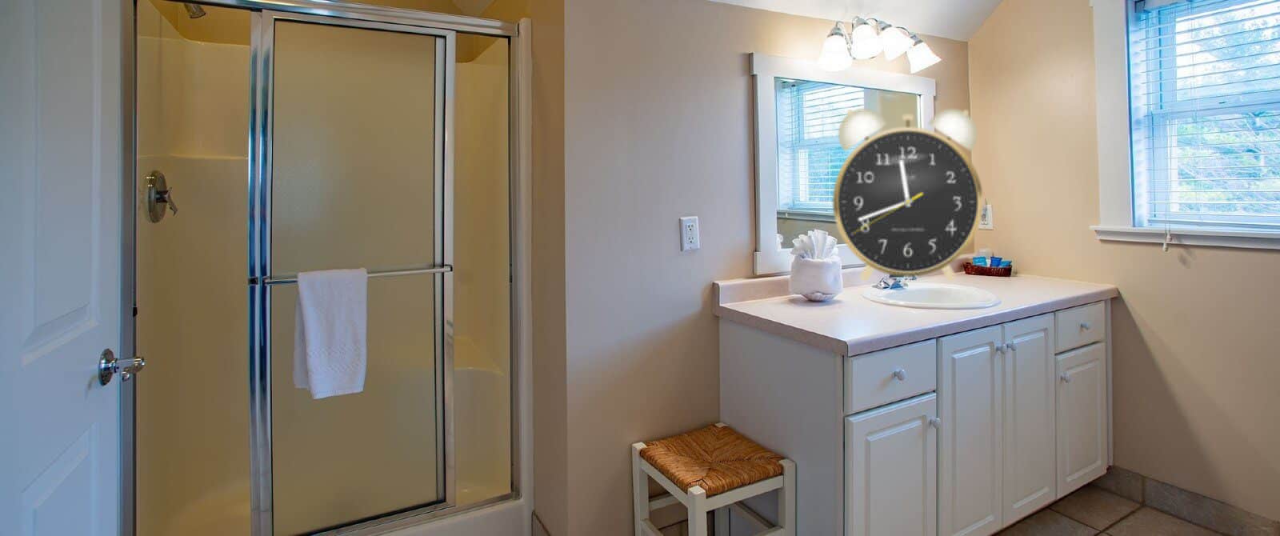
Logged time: 11,41,40
